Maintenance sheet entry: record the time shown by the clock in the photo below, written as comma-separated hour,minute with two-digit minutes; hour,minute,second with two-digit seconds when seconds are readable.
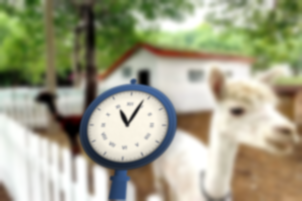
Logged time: 11,04
